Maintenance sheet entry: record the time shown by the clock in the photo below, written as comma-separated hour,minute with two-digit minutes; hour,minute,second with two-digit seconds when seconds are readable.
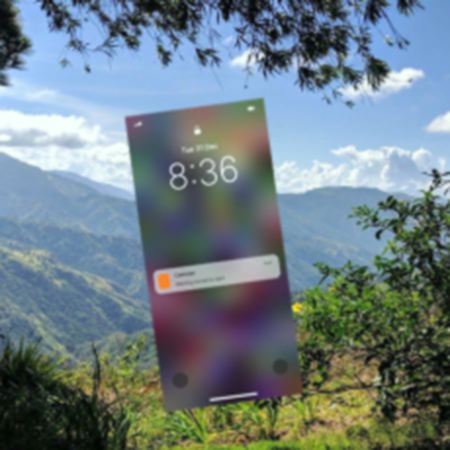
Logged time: 8,36
